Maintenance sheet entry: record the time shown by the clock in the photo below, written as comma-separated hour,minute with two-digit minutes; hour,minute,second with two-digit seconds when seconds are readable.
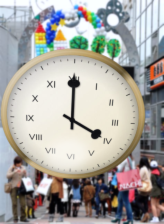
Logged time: 4,00
